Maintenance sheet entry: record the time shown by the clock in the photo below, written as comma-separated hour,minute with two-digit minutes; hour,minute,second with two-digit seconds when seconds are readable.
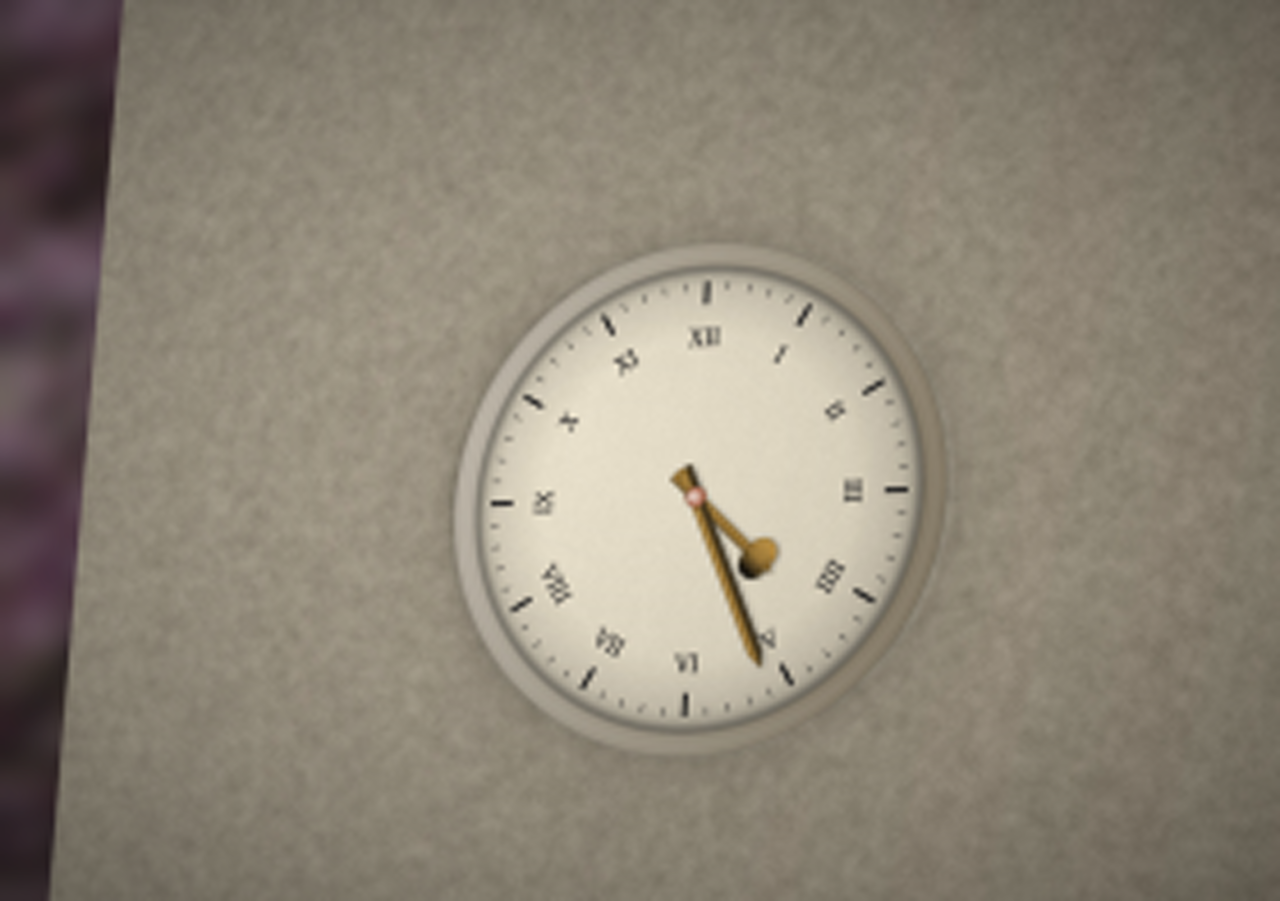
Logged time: 4,26
